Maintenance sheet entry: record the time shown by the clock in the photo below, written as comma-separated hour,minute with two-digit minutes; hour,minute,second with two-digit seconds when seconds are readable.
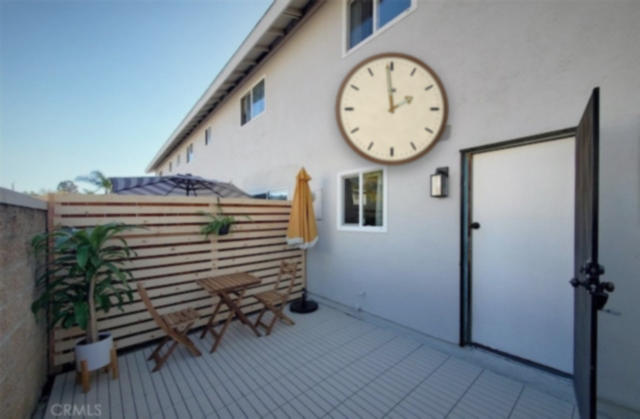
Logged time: 1,59
